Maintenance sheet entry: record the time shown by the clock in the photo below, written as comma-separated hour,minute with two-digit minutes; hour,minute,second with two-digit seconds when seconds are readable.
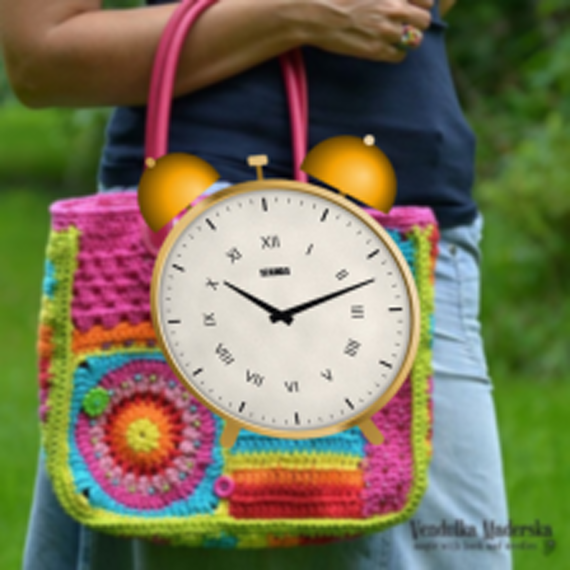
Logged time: 10,12
